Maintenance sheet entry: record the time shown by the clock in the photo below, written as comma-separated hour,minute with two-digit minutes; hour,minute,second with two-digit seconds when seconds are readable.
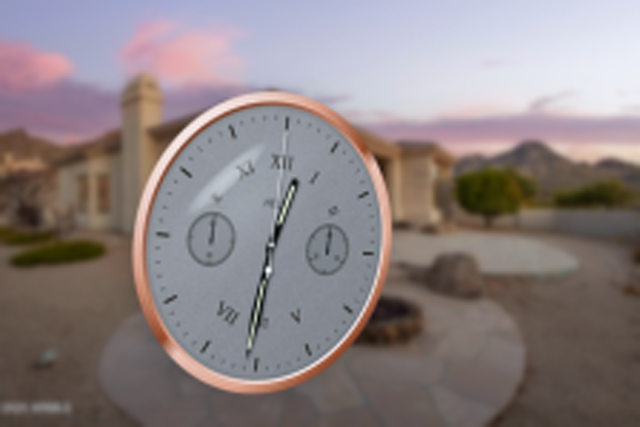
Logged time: 12,31
